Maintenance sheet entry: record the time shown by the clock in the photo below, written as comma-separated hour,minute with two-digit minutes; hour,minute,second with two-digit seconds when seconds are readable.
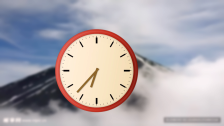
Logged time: 6,37
